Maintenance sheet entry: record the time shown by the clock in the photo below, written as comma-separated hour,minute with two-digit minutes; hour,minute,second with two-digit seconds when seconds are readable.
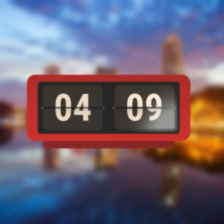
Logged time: 4,09
